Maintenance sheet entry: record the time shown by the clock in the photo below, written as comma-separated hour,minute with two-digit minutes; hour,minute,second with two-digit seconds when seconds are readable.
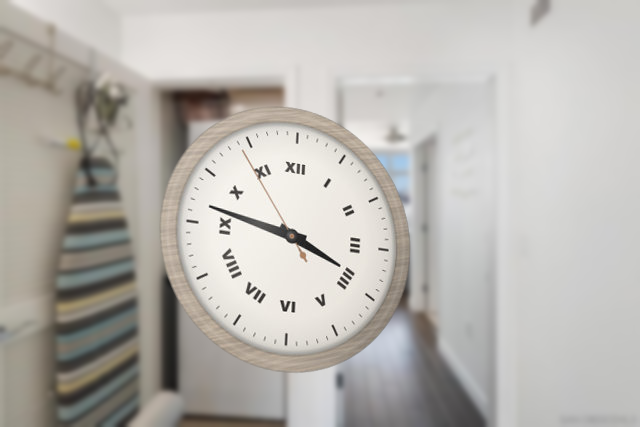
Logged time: 3,46,54
